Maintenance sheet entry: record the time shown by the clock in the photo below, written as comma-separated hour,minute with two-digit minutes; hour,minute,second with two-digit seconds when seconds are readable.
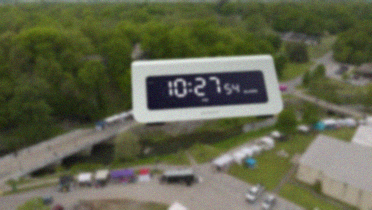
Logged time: 10,27
